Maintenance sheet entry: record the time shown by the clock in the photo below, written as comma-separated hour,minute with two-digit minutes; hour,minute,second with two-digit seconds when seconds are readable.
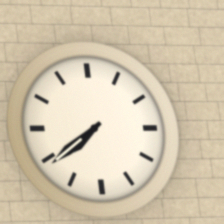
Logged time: 7,39
